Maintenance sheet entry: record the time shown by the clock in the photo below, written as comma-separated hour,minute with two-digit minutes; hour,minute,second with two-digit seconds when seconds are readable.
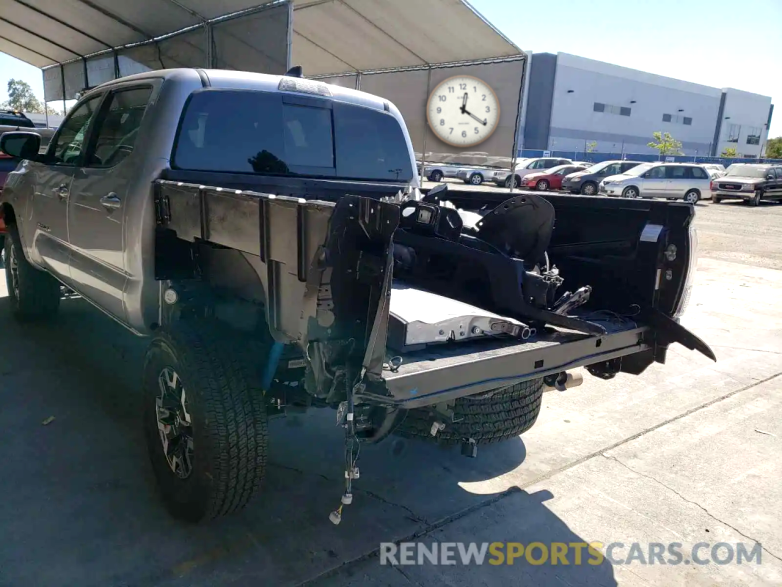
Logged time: 12,21
